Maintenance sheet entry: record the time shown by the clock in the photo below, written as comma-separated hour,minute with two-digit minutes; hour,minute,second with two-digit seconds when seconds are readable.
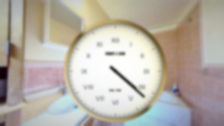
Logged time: 4,22
